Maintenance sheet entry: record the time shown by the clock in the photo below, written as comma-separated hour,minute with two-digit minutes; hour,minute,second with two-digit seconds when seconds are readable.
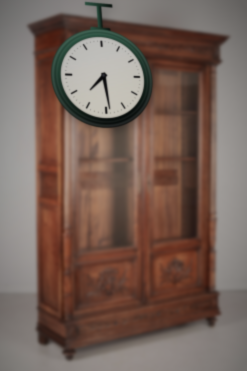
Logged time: 7,29
